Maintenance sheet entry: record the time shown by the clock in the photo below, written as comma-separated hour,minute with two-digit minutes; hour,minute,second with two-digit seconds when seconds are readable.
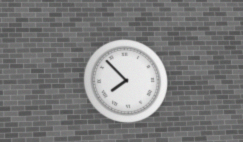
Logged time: 7,53
